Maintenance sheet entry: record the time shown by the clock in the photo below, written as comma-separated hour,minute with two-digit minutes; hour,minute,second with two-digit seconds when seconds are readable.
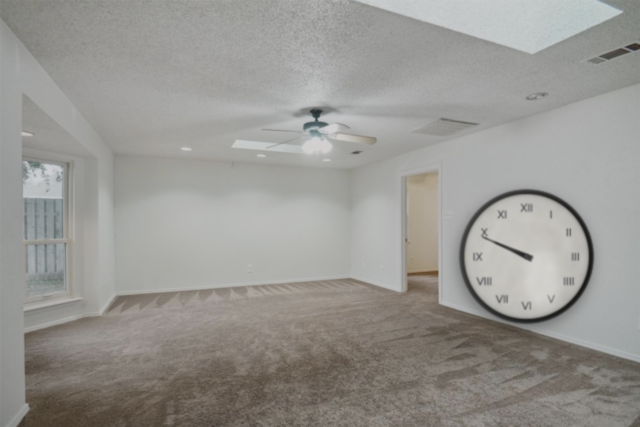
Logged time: 9,49
